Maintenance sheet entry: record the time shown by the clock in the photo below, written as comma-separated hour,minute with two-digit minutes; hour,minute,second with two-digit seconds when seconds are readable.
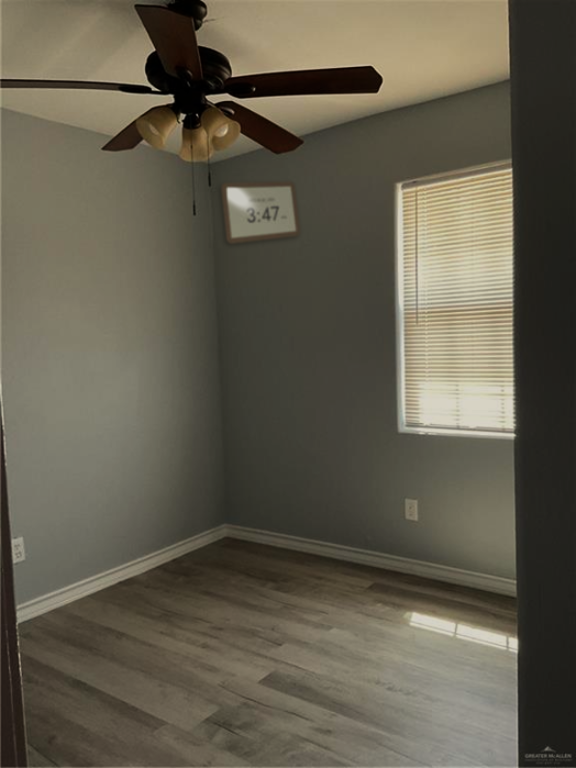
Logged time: 3,47
